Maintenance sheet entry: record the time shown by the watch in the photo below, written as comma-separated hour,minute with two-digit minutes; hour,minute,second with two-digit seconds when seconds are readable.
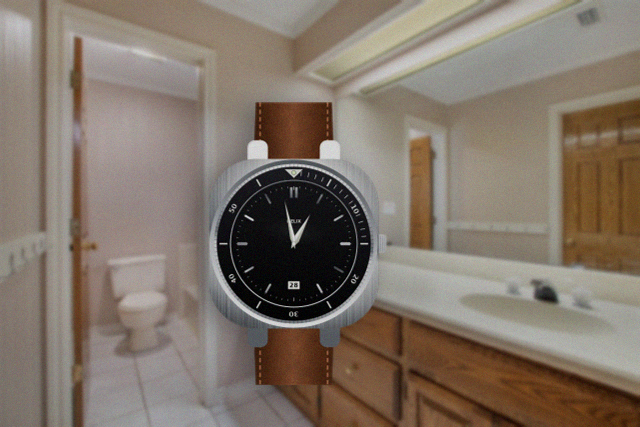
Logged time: 12,58
